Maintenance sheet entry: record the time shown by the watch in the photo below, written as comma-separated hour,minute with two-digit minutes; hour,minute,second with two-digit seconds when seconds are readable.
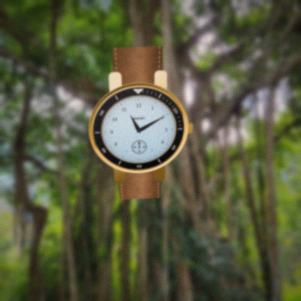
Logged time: 11,10
